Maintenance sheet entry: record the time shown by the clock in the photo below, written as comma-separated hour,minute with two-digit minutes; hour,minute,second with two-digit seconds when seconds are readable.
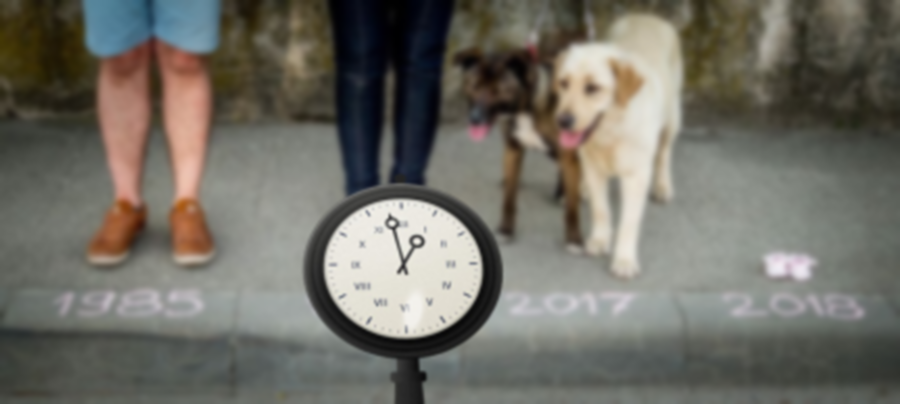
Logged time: 12,58
